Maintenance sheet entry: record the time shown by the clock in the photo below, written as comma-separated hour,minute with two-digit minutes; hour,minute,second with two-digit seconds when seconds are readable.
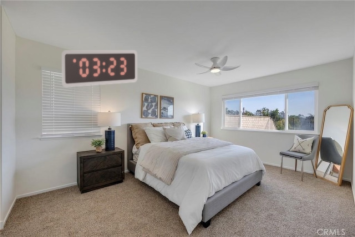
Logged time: 3,23
